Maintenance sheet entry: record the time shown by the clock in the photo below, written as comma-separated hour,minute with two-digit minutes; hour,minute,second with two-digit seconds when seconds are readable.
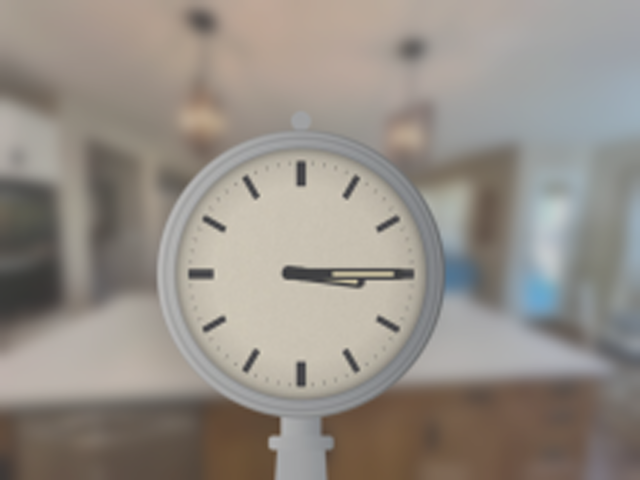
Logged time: 3,15
